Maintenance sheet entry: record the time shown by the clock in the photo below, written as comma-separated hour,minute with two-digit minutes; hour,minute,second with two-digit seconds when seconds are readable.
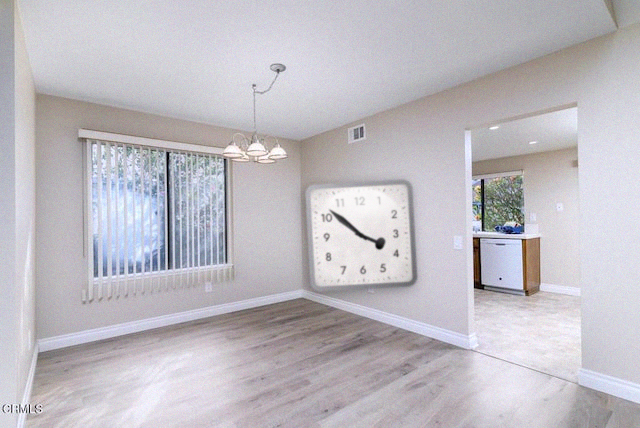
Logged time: 3,52
